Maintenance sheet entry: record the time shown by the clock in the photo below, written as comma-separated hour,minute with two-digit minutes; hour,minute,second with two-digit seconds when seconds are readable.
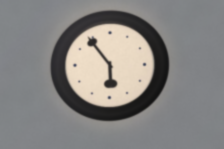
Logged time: 5,54
